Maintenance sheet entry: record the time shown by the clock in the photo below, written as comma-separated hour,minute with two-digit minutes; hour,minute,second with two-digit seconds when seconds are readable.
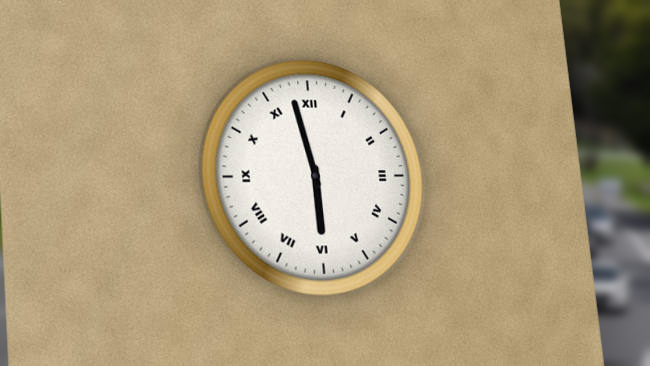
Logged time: 5,58
